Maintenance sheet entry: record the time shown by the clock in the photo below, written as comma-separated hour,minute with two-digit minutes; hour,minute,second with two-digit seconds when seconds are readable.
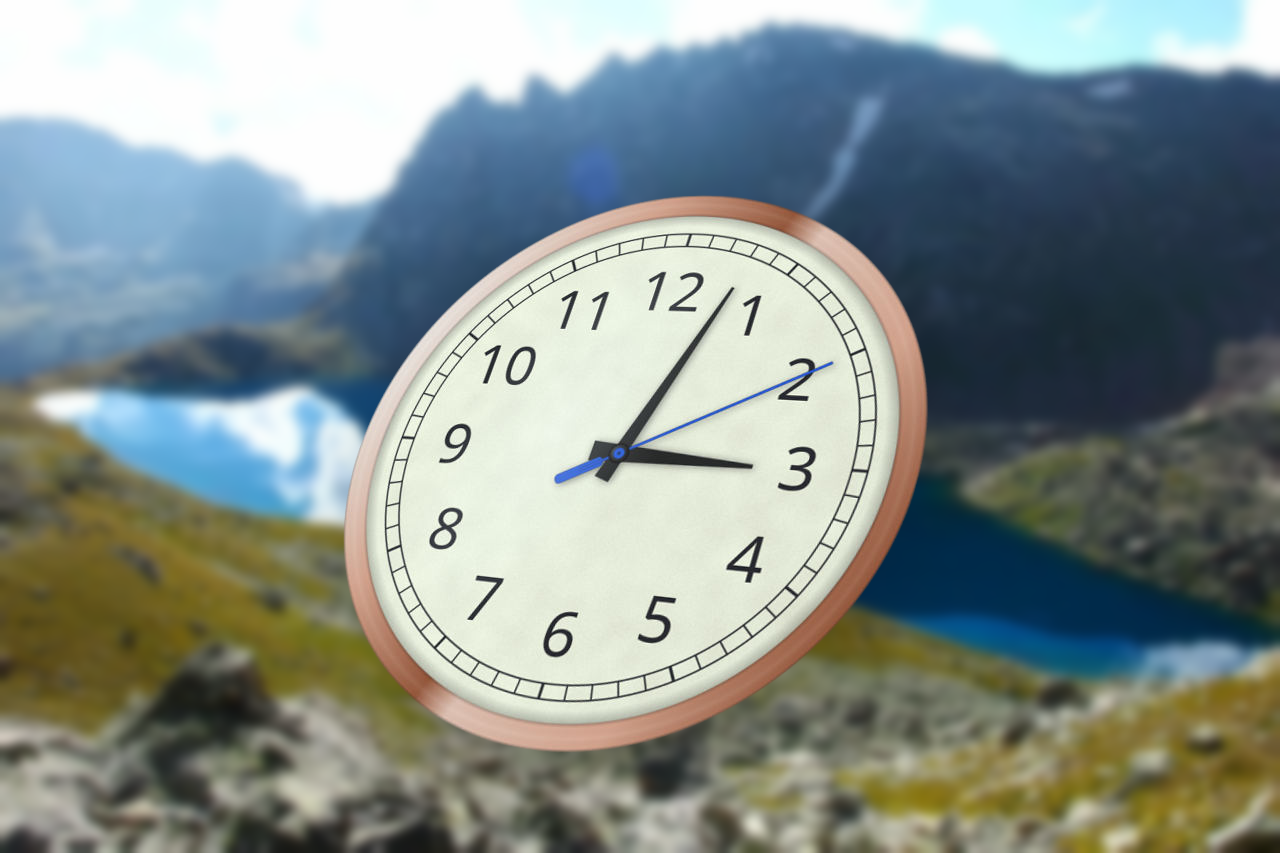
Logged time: 3,03,10
